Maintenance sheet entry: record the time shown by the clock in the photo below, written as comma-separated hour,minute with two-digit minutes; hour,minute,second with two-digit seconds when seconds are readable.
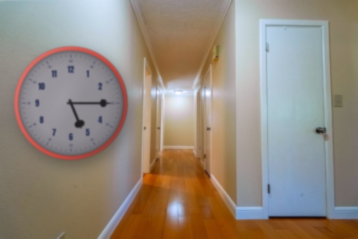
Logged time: 5,15
